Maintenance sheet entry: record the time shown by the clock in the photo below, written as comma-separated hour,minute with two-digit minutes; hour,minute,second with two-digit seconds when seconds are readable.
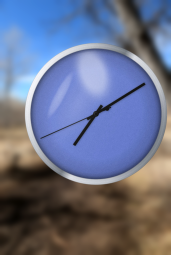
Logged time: 7,09,41
